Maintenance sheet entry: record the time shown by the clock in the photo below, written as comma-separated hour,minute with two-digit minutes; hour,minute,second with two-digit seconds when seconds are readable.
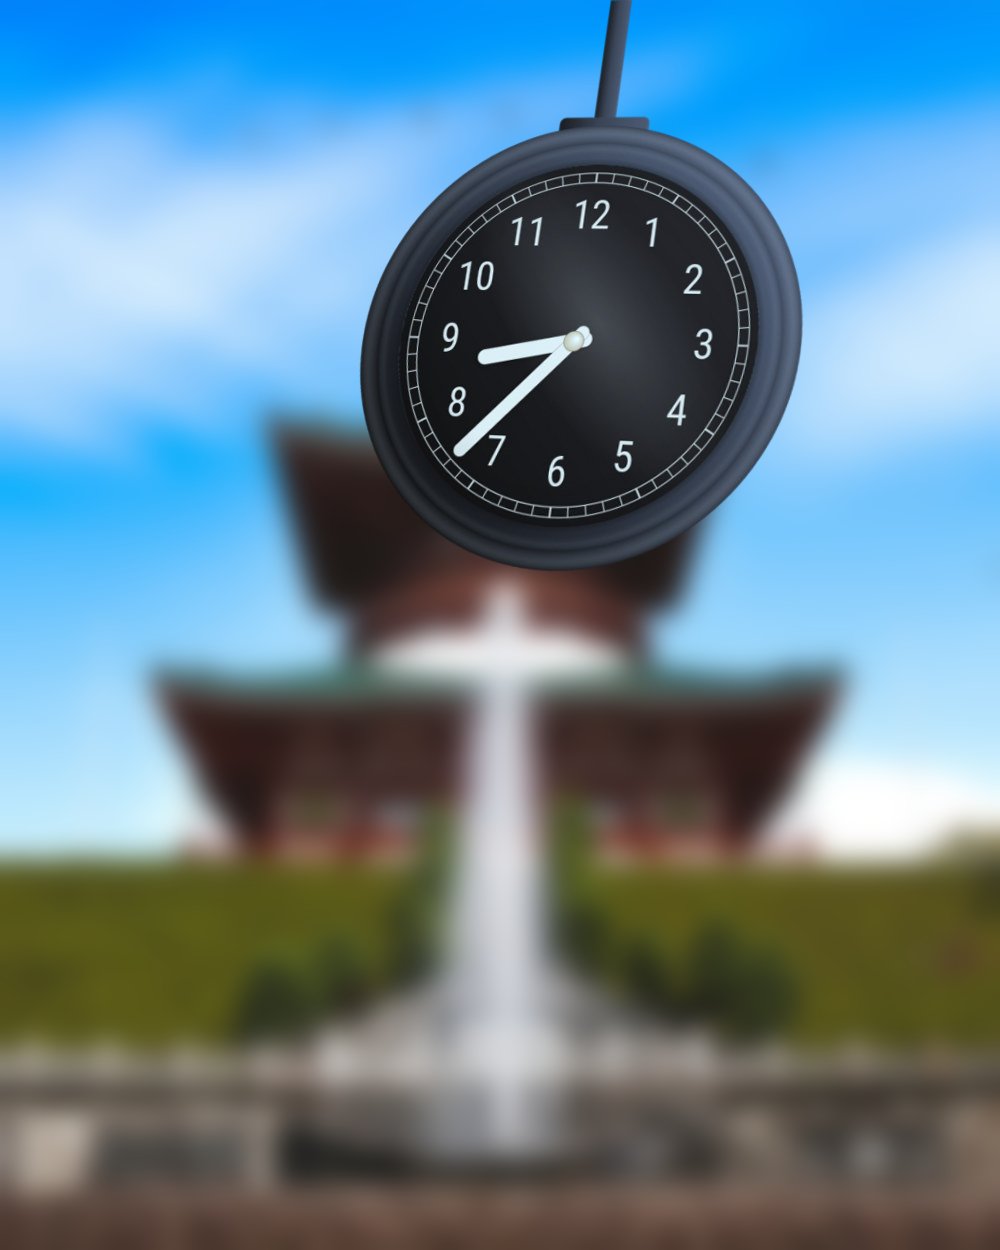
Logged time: 8,37
